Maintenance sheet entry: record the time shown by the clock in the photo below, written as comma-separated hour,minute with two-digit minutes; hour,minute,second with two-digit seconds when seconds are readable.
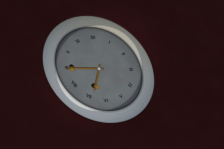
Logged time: 6,45
